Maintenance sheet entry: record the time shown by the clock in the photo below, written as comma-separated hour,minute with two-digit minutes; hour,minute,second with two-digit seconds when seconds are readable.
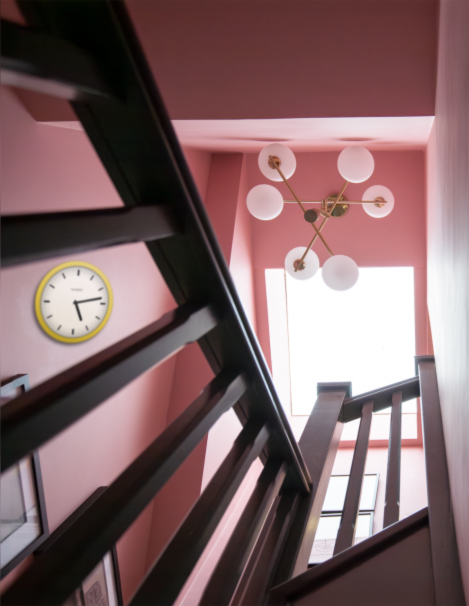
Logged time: 5,13
